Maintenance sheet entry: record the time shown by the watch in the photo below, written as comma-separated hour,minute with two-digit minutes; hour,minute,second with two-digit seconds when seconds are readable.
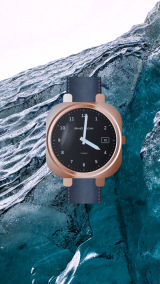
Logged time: 4,01
